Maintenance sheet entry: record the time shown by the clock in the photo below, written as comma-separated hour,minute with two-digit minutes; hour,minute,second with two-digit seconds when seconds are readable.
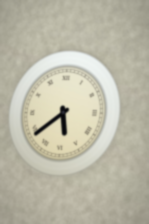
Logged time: 5,39
